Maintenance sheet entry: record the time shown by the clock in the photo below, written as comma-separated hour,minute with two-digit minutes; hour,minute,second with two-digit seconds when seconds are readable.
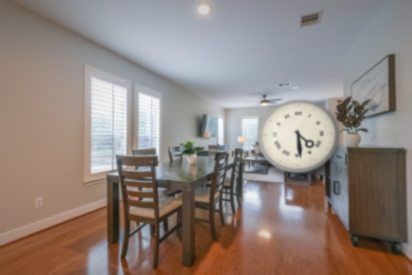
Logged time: 4,29
